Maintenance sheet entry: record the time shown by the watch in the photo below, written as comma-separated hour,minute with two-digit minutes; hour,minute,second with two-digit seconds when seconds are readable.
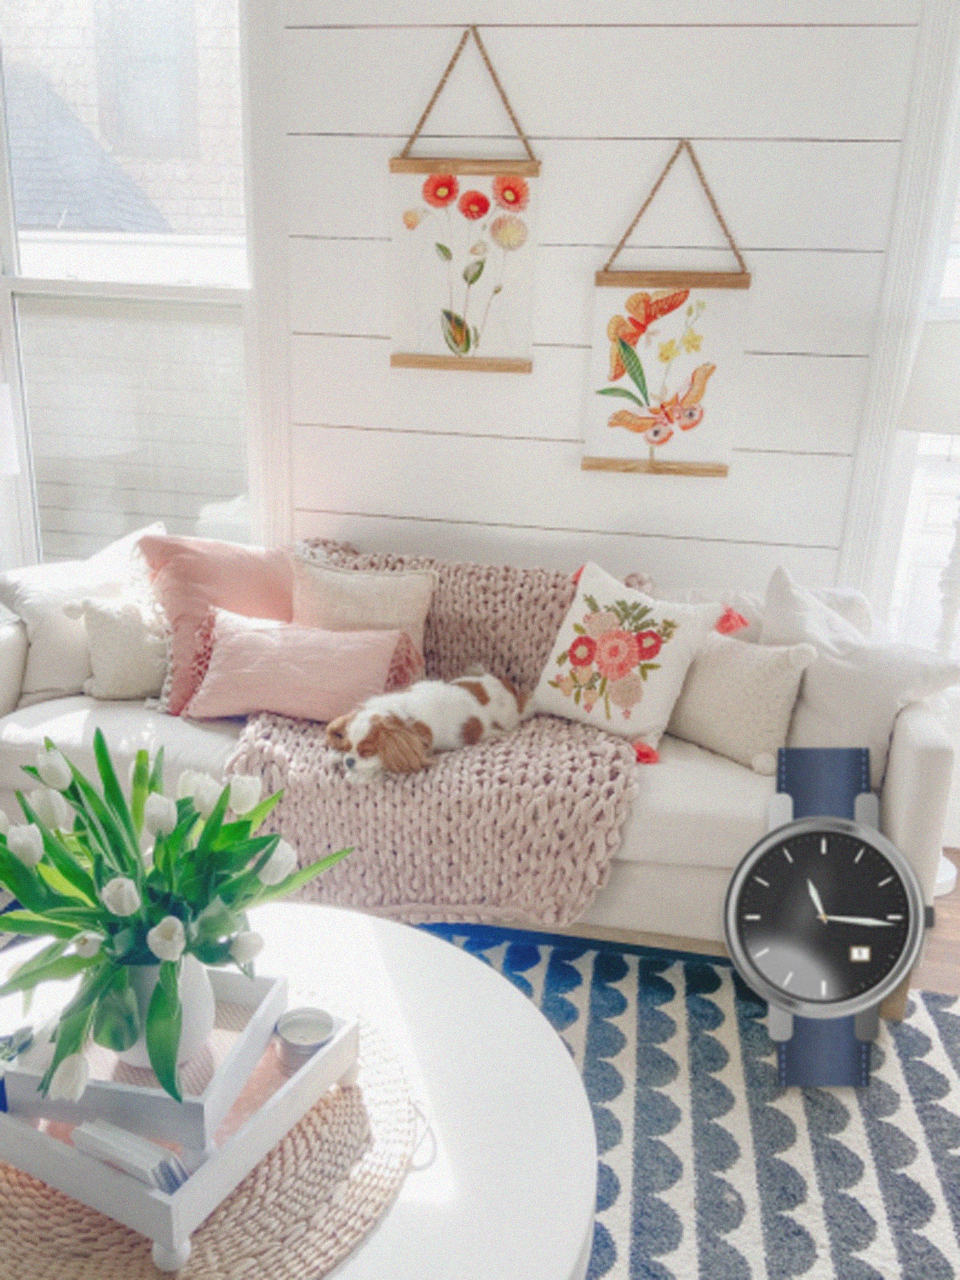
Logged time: 11,16
